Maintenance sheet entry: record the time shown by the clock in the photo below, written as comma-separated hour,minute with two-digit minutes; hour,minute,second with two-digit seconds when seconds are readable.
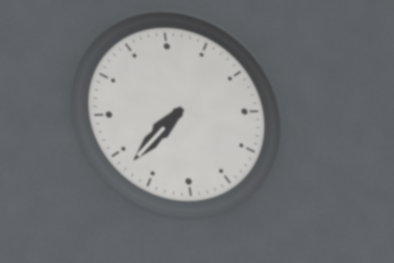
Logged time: 7,38
